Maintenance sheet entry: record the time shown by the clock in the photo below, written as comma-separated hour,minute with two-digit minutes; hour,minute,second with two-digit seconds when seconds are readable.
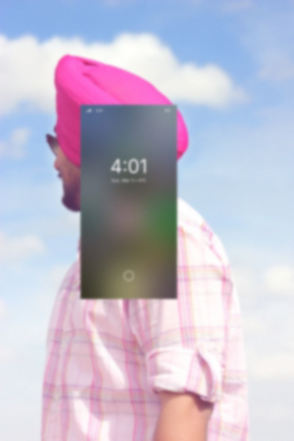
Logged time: 4,01
